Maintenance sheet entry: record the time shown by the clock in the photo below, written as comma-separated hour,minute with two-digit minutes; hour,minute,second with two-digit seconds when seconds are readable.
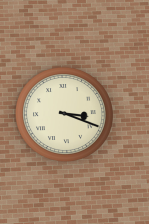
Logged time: 3,19
